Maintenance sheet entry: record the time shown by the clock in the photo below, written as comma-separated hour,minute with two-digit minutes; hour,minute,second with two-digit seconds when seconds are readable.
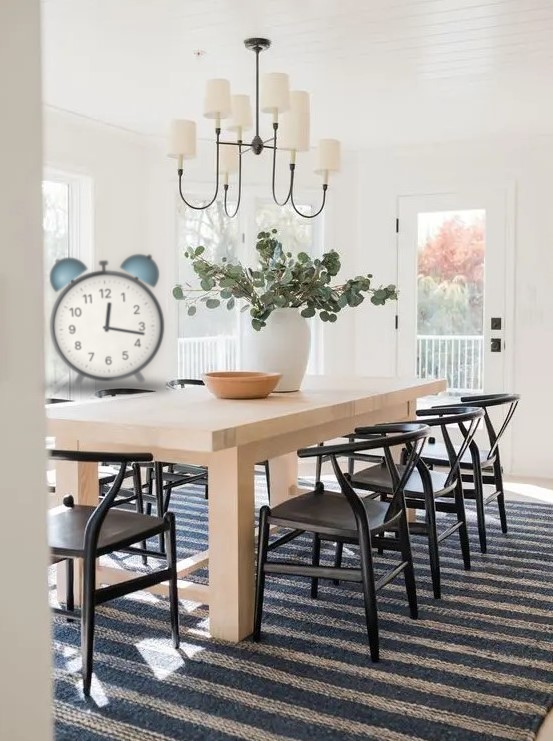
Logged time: 12,17
